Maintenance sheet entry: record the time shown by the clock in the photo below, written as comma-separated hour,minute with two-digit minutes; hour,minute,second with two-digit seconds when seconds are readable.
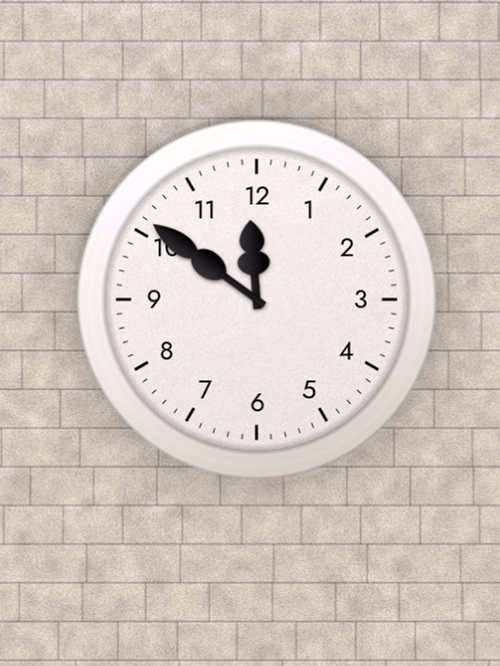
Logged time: 11,51
